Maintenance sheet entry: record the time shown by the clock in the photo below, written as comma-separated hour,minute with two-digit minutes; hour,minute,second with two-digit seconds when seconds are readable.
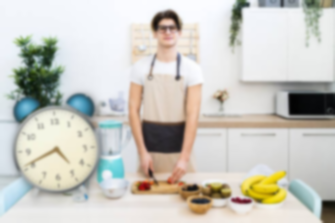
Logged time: 4,41
